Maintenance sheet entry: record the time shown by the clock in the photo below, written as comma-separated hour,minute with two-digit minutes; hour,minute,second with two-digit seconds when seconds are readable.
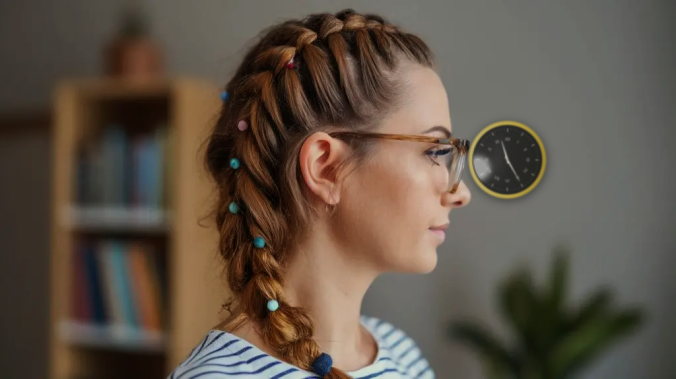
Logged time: 11,25
